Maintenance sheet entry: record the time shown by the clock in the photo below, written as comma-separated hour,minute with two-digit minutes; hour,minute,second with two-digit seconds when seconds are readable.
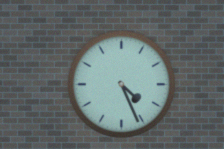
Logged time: 4,26
